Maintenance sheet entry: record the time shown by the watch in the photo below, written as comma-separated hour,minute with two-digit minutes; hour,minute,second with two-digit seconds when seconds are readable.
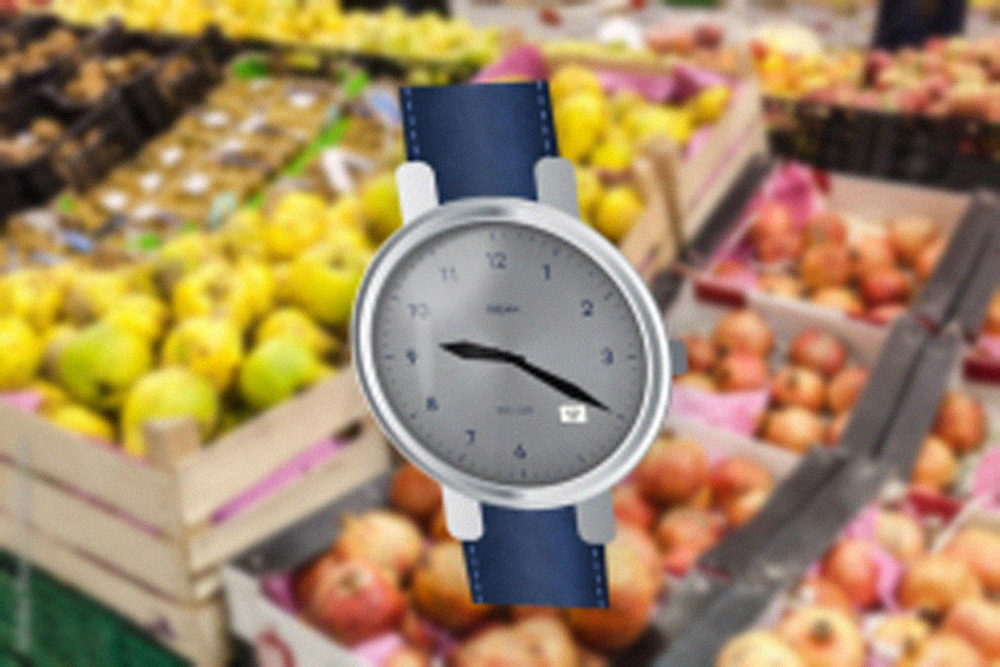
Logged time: 9,20
